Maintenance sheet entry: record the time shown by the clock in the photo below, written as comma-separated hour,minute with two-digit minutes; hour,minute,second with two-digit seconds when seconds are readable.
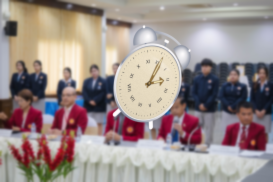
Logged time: 2,01
